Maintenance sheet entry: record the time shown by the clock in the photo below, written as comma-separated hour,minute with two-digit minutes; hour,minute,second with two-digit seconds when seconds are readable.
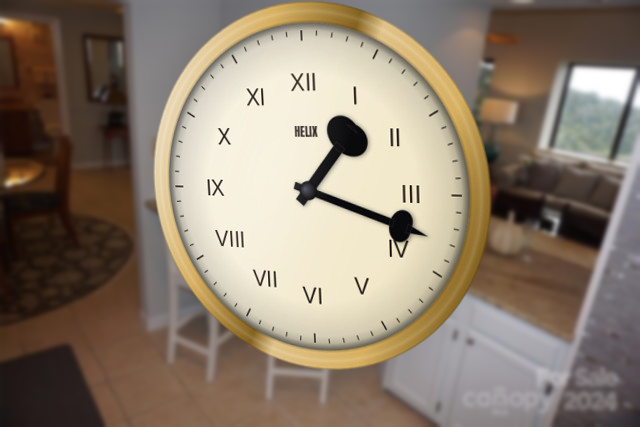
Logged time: 1,18
